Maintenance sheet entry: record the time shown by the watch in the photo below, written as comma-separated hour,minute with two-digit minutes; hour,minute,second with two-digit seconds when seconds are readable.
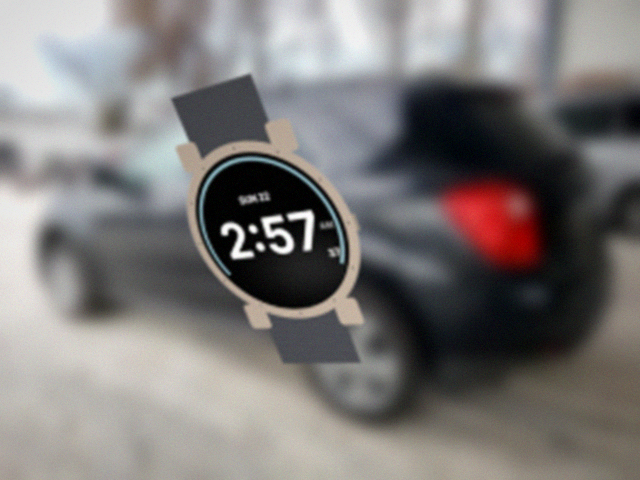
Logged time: 2,57
